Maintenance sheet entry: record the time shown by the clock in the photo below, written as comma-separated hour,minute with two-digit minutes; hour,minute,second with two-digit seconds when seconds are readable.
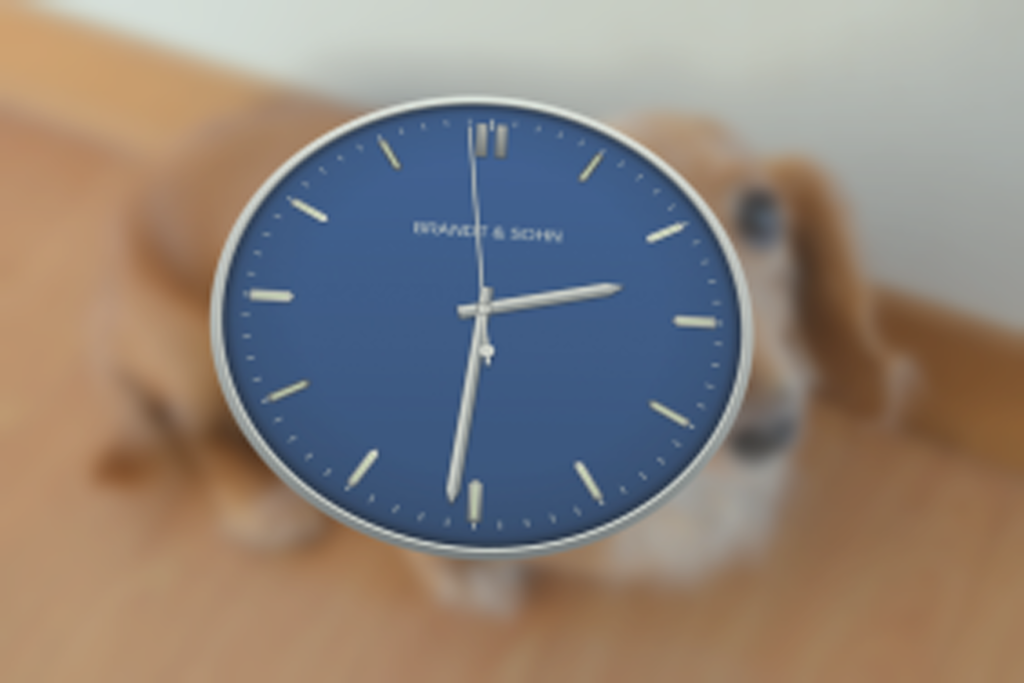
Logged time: 2,30,59
